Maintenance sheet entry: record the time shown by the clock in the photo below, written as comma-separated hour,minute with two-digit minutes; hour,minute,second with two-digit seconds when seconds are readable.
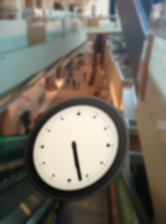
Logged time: 5,27
